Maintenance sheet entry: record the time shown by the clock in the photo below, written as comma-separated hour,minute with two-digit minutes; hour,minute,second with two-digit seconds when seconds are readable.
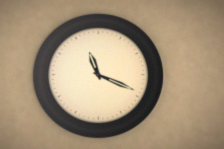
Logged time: 11,19
